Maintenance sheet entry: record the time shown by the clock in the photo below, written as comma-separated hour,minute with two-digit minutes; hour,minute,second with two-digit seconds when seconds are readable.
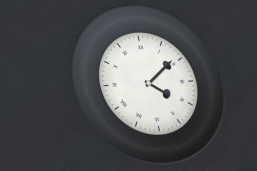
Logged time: 4,09
